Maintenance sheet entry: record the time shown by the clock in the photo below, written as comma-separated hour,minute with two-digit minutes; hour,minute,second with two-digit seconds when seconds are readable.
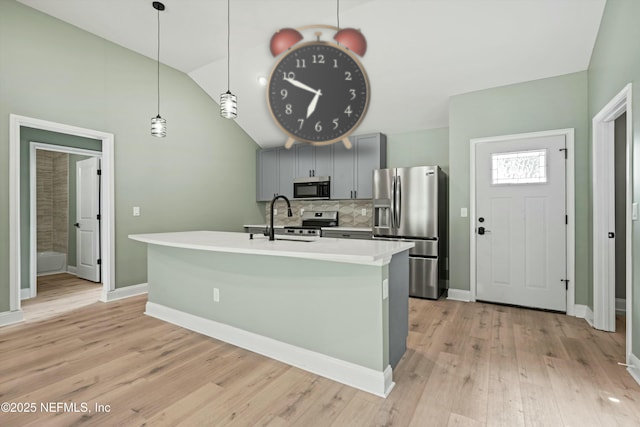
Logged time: 6,49
